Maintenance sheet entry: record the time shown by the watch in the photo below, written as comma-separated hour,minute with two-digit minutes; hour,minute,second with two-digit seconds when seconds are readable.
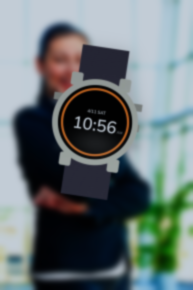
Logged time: 10,56
